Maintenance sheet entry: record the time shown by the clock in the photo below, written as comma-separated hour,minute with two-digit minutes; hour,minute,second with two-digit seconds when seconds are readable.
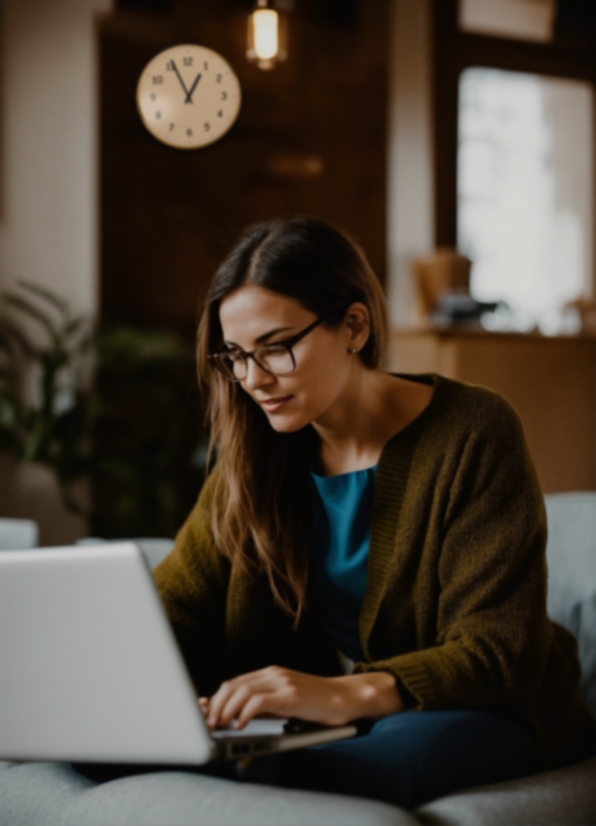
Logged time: 12,56
